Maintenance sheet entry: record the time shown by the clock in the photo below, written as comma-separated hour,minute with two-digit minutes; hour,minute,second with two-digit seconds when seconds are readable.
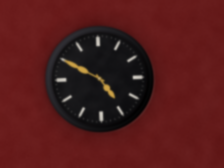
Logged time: 4,50
